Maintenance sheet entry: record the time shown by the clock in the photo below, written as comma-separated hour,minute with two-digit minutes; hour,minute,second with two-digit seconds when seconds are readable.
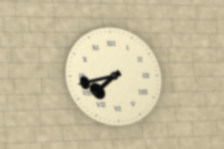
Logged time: 7,43
